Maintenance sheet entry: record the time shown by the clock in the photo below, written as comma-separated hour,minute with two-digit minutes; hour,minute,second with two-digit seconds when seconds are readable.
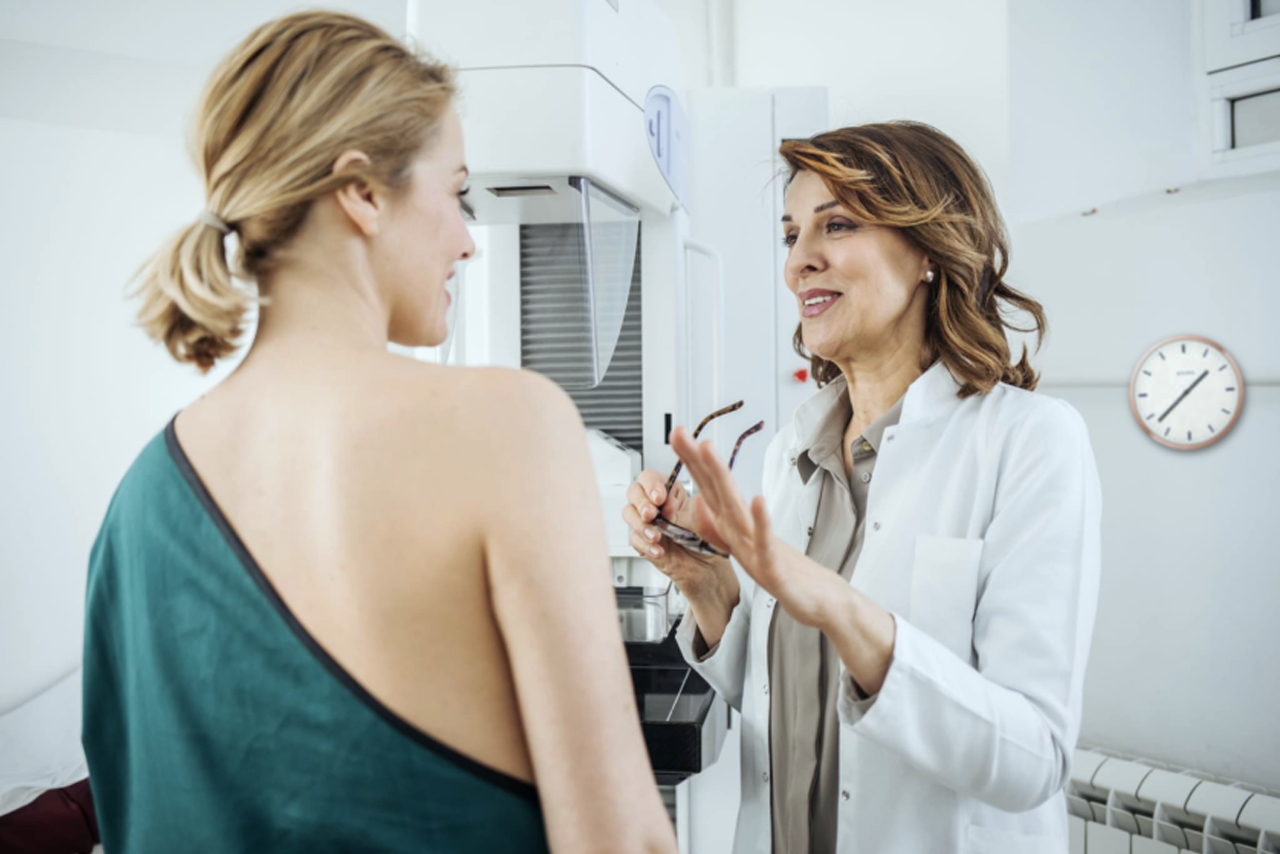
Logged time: 1,38
